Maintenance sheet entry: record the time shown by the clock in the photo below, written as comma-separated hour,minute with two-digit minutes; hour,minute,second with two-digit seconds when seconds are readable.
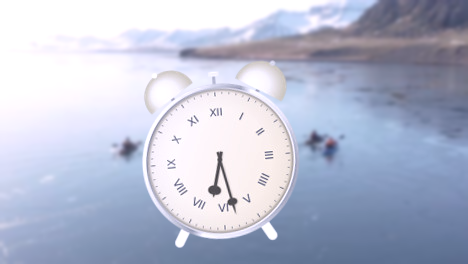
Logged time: 6,28
